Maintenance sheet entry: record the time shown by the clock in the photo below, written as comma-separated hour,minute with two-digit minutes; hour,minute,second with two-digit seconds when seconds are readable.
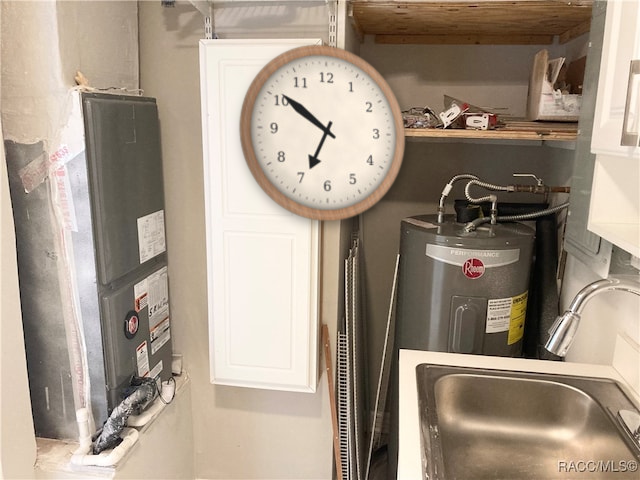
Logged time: 6,51
